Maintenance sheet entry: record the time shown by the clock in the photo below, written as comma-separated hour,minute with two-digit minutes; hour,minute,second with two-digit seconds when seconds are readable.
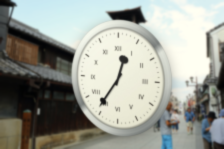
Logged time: 12,36
